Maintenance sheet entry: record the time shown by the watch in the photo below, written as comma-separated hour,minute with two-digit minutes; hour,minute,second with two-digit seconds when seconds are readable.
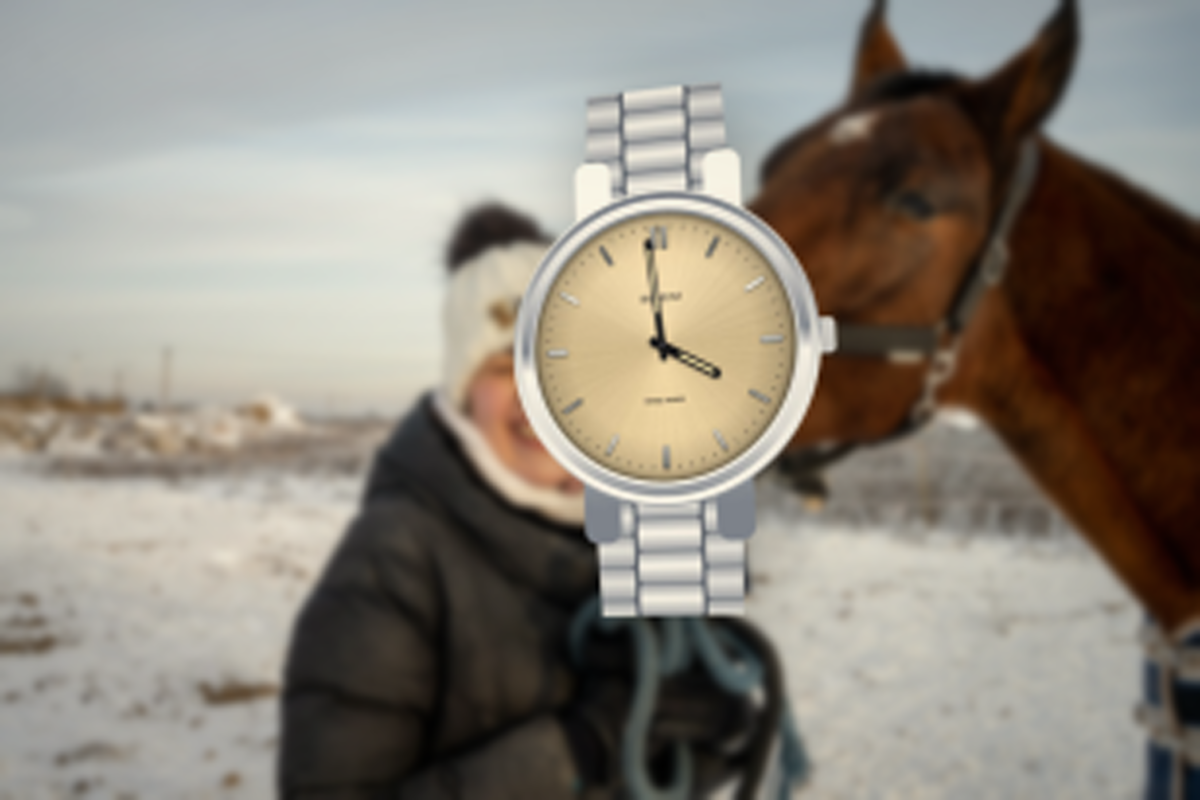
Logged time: 3,59
